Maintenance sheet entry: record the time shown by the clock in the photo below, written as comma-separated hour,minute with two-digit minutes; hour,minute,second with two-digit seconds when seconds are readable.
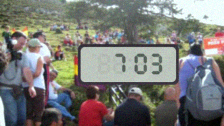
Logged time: 7,03
